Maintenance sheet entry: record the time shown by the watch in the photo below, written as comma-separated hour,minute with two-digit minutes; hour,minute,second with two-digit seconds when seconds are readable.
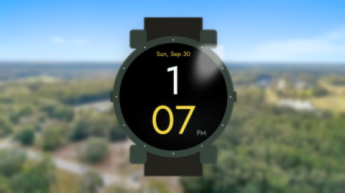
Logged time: 1,07
